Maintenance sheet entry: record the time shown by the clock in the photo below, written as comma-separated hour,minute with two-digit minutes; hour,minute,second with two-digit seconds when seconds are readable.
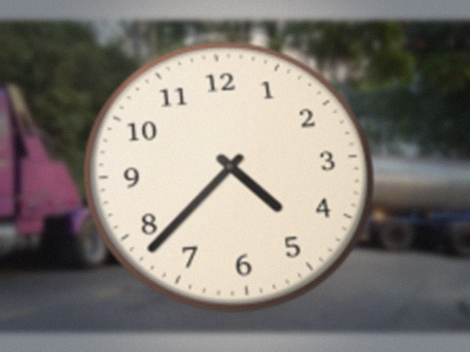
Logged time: 4,38
